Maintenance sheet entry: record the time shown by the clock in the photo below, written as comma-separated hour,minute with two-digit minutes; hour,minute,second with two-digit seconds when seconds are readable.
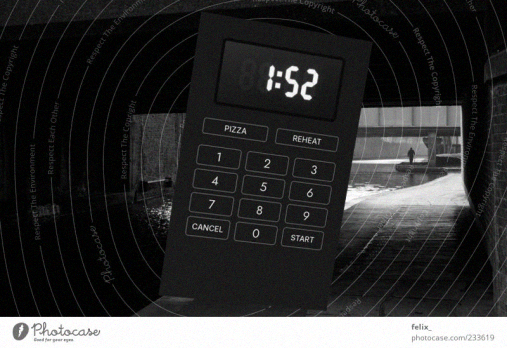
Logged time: 1,52
